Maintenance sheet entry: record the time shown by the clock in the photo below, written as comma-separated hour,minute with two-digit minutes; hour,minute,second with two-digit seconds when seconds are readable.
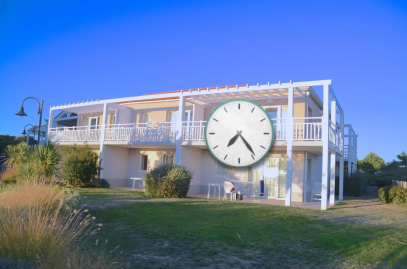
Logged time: 7,24
